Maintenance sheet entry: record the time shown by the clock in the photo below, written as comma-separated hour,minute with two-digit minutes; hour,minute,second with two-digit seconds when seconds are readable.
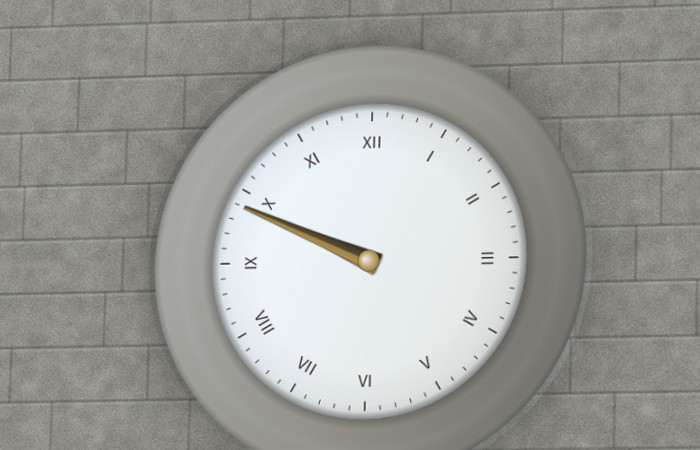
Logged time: 9,49
